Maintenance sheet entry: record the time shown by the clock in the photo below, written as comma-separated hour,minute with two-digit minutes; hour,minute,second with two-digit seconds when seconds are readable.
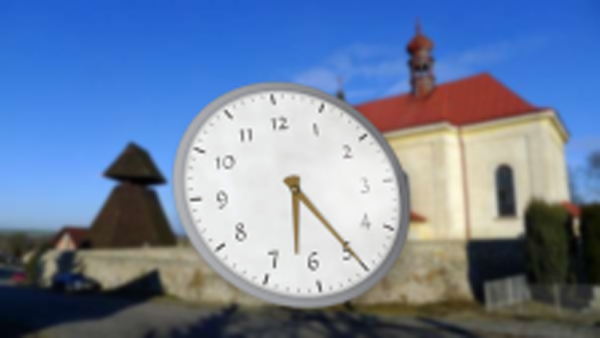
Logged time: 6,25
